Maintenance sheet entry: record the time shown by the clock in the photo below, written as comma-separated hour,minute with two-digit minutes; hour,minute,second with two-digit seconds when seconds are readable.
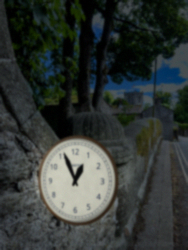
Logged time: 12,56
